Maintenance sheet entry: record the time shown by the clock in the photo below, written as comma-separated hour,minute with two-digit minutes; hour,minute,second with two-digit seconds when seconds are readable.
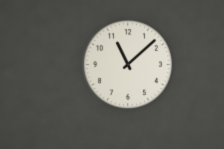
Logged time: 11,08
